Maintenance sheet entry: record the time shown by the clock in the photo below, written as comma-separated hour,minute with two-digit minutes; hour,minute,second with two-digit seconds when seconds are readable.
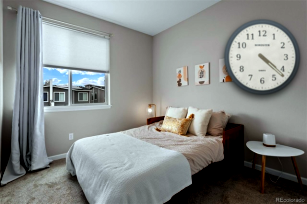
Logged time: 4,22
